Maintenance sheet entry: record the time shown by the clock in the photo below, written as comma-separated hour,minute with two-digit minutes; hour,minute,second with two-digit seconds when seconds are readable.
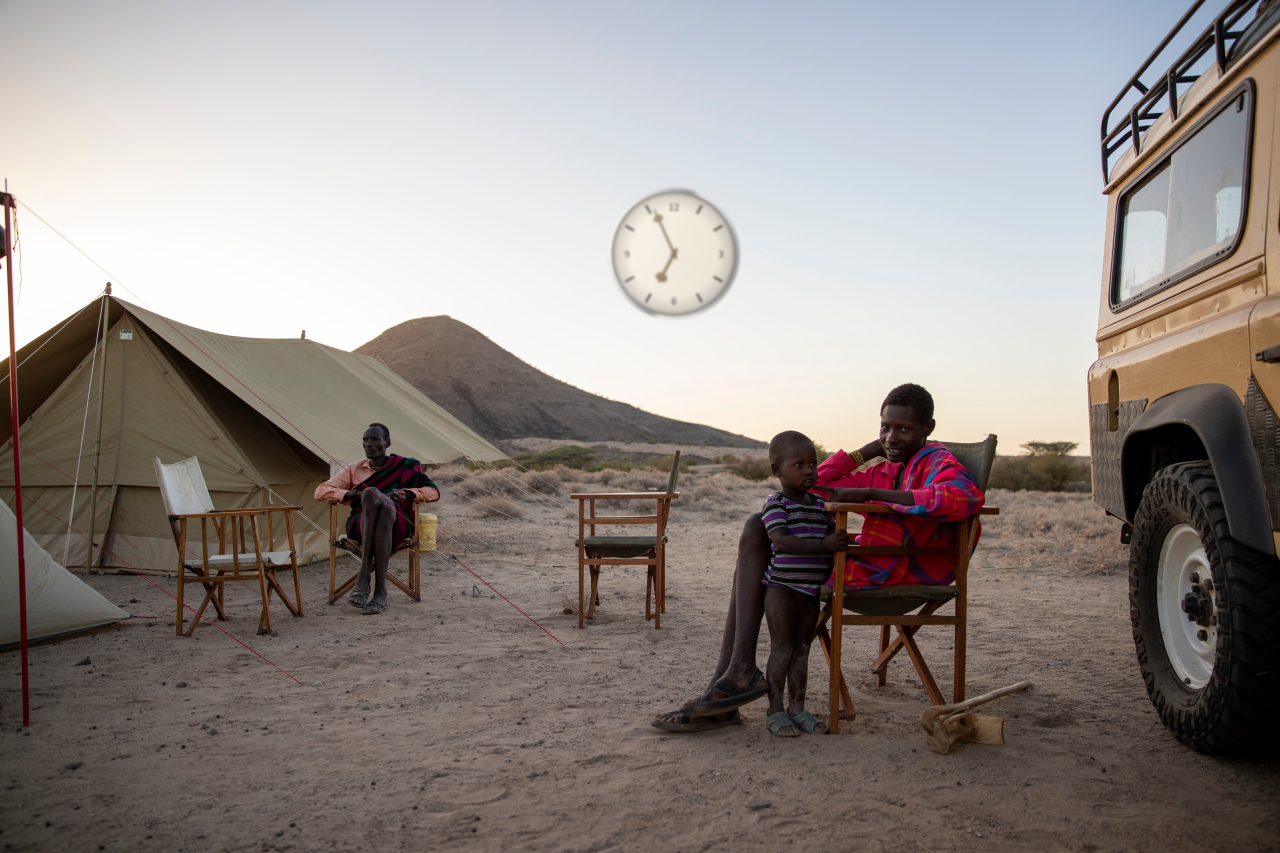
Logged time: 6,56
